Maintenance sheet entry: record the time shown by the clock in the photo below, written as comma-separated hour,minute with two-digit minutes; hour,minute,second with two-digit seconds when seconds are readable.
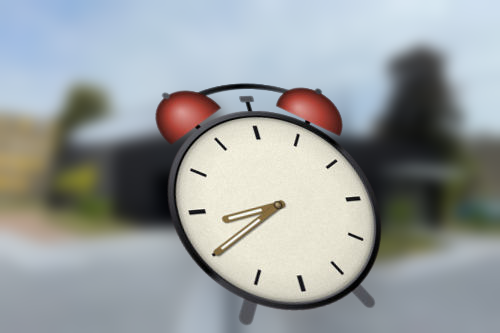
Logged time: 8,40
